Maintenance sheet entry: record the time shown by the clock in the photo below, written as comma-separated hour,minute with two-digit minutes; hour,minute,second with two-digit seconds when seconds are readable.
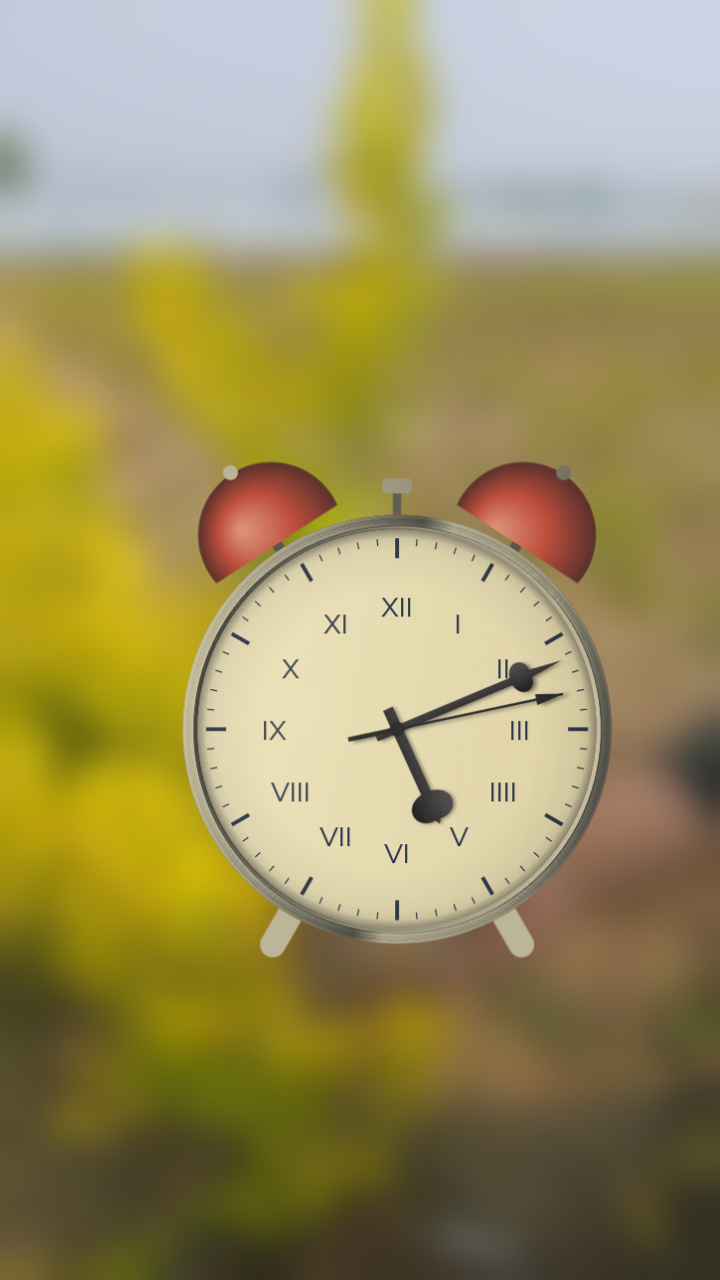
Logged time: 5,11,13
